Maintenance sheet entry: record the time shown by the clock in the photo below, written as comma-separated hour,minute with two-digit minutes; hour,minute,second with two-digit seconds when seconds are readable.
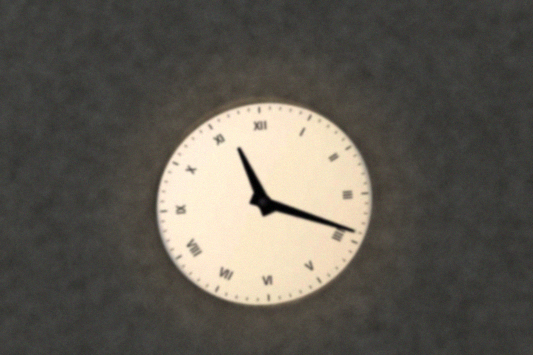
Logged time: 11,19
